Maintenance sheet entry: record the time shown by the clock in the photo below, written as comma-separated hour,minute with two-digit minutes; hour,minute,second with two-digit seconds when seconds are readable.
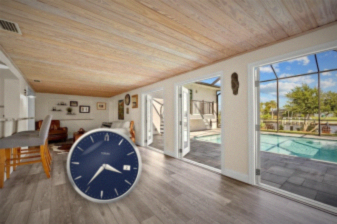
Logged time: 3,36
